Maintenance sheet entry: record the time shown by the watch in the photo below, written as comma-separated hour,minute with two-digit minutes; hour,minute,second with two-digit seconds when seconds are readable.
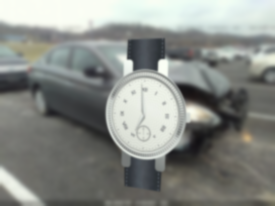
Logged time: 6,59
